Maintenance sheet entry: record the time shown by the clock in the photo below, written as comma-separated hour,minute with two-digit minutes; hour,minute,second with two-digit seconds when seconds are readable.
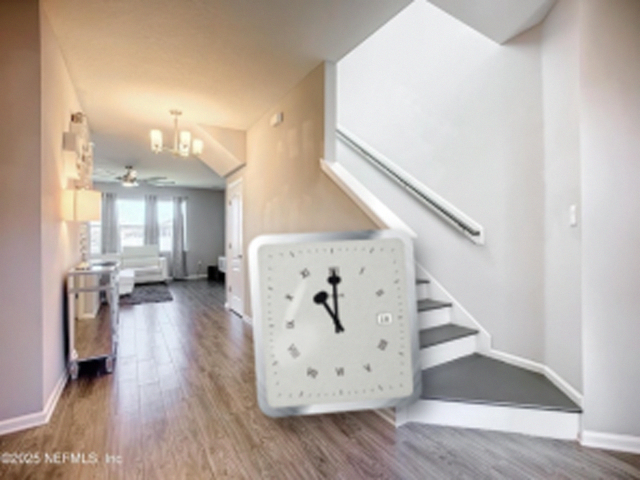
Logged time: 11,00
